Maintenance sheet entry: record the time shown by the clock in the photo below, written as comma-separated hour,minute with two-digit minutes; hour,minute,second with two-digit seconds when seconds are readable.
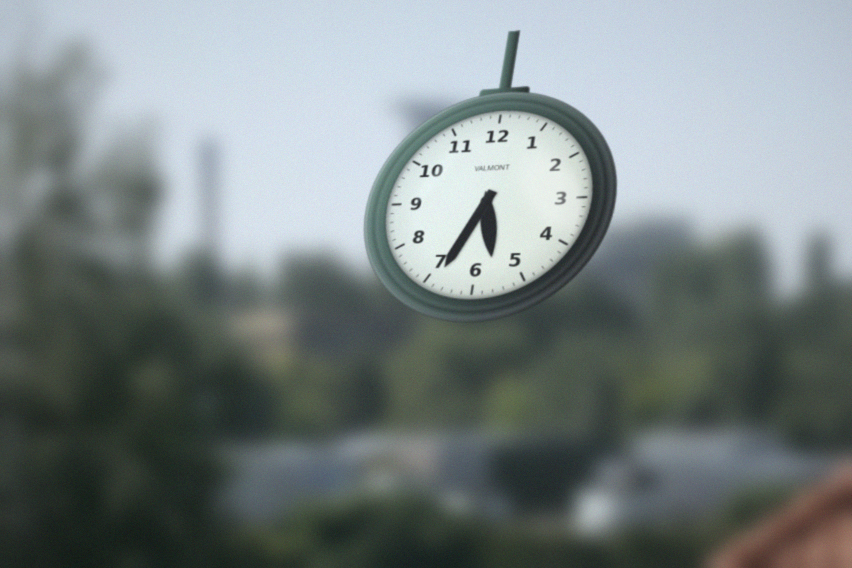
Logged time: 5,34
